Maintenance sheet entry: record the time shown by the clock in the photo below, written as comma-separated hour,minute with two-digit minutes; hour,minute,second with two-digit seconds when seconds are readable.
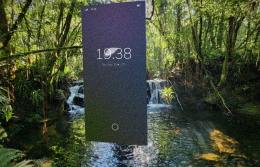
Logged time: 19,38
